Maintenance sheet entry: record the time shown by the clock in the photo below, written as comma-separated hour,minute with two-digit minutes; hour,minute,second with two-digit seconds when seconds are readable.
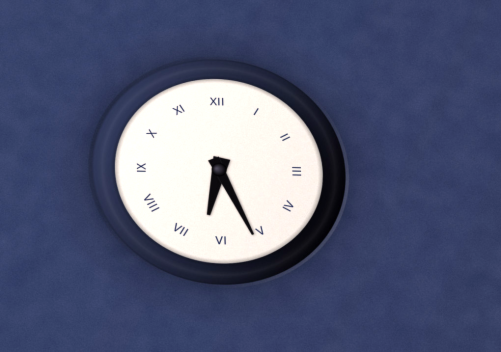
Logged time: 6,26
